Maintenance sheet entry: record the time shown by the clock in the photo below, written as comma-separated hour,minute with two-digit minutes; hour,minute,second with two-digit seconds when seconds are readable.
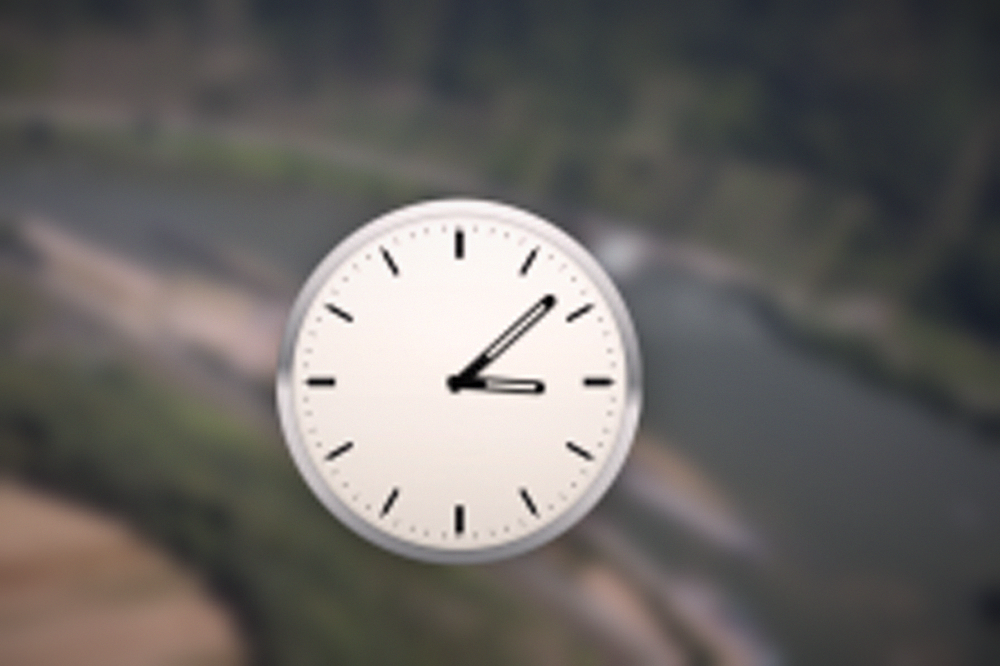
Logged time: 3,08
